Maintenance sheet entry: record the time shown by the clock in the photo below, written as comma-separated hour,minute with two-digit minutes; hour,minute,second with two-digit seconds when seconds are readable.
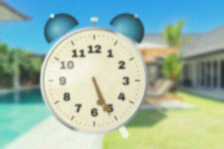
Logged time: 5,26
